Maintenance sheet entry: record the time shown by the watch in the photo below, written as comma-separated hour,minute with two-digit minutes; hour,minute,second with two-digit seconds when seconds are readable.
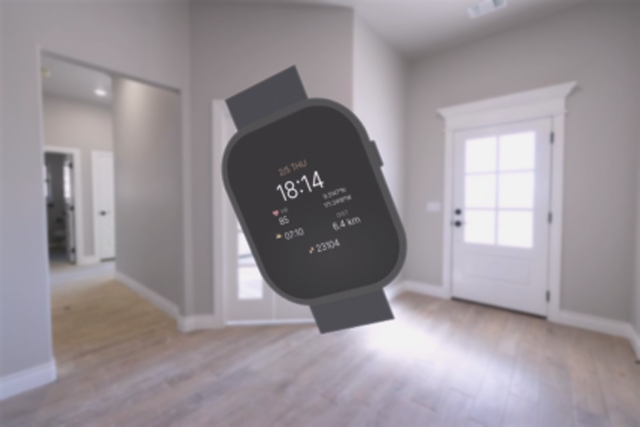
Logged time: 18,14
